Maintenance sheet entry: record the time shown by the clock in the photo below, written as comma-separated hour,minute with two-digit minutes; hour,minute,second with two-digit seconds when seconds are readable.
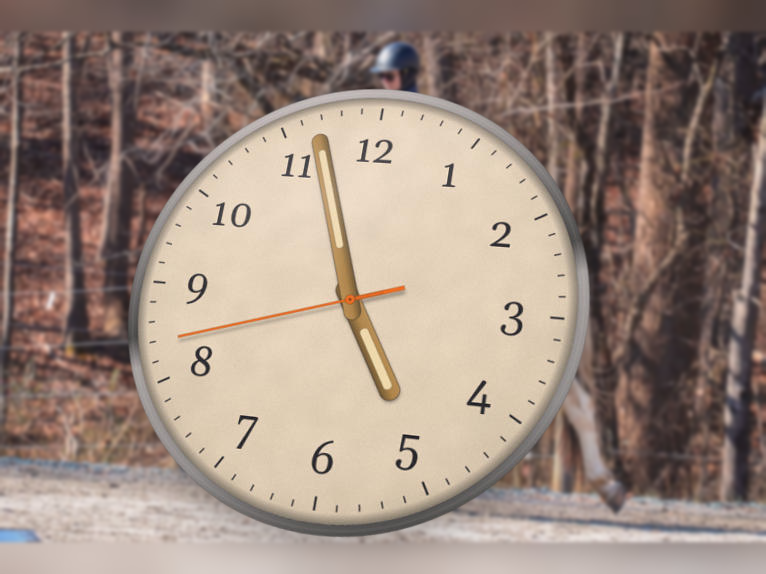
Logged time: 4,56,42
